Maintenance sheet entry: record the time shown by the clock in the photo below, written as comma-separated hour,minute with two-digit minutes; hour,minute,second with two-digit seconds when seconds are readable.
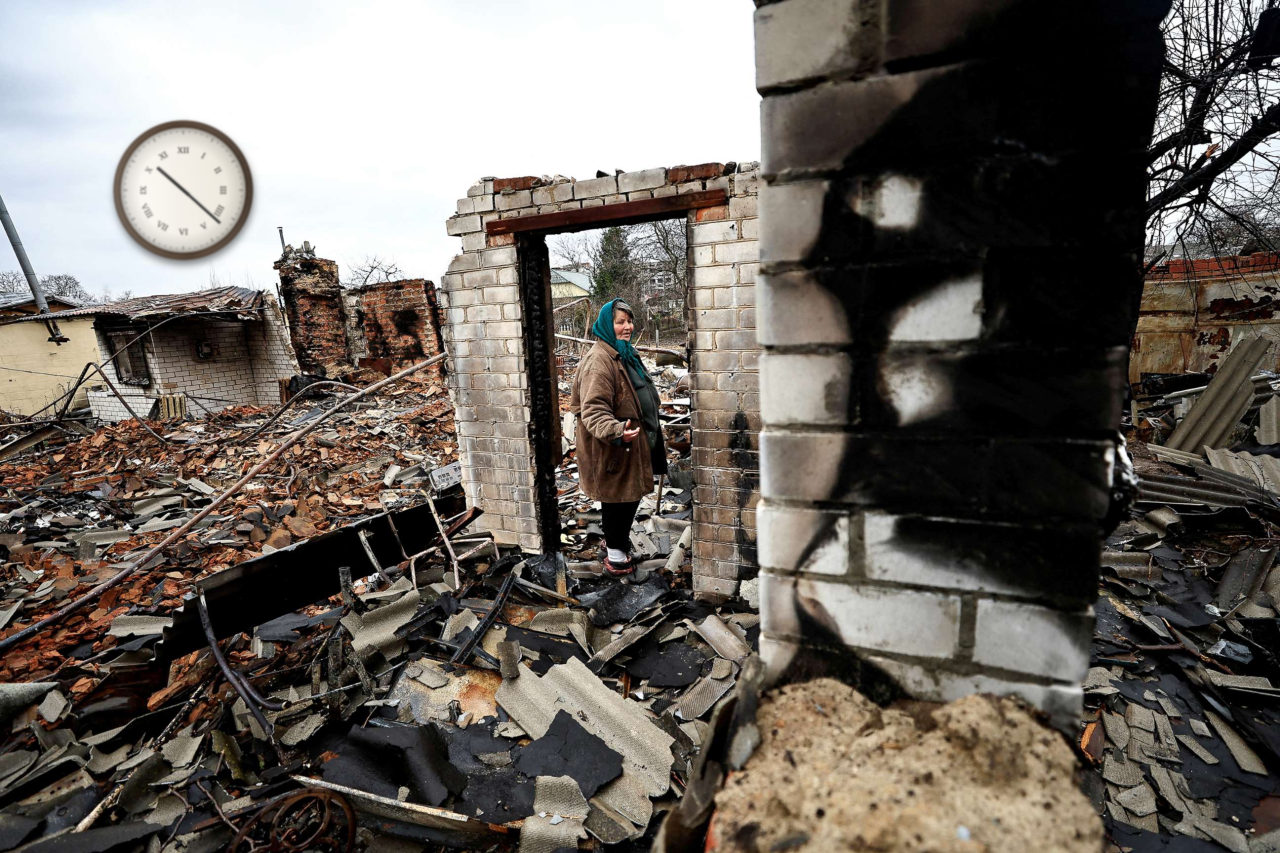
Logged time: 10,22
